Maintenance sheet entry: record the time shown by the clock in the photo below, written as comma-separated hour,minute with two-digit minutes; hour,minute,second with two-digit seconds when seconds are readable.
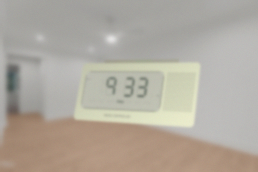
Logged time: 9,33
